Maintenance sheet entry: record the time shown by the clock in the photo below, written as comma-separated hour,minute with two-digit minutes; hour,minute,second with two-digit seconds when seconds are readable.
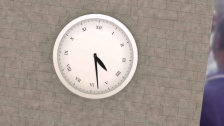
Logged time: 4,28
